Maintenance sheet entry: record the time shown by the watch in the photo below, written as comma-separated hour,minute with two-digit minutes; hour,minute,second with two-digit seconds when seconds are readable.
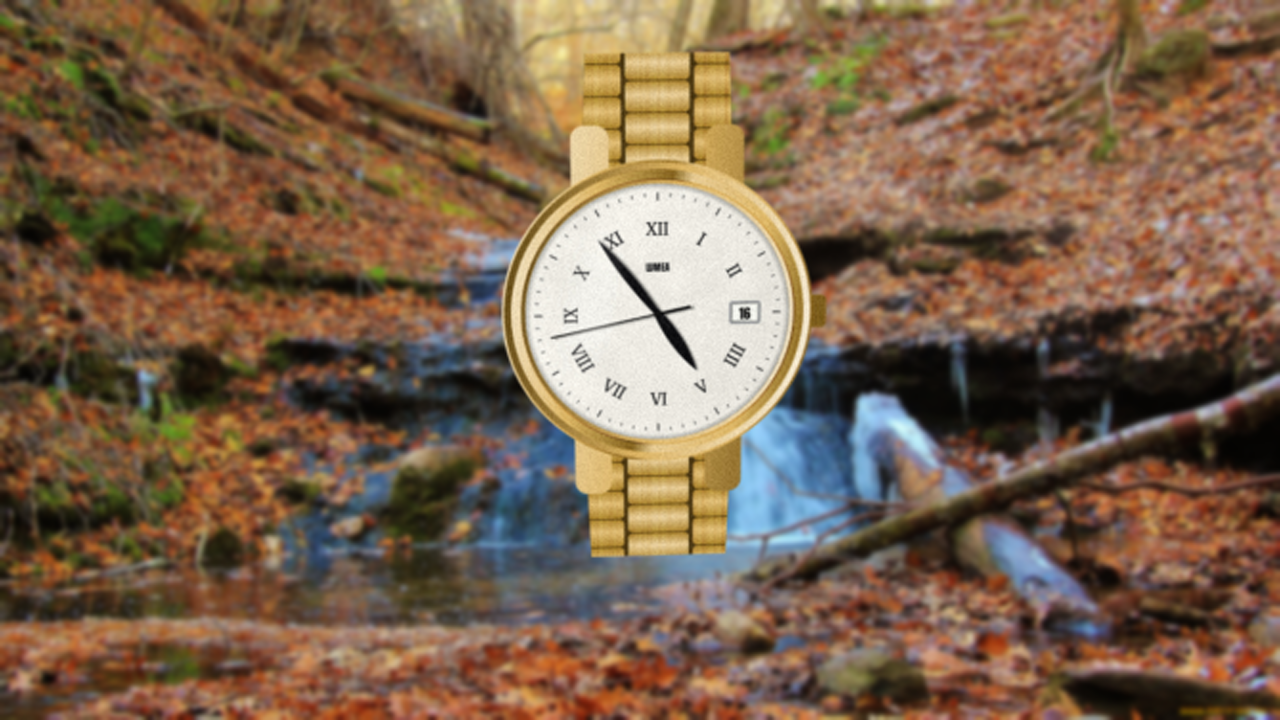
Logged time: 4,53,43
